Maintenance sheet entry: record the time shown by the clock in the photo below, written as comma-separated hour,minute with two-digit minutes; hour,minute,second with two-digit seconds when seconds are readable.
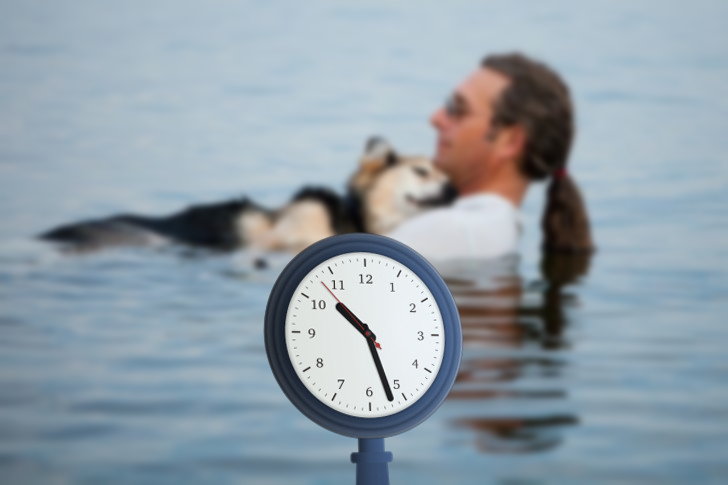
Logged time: 10,26,53
